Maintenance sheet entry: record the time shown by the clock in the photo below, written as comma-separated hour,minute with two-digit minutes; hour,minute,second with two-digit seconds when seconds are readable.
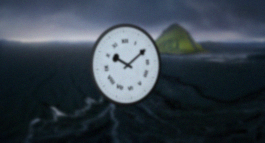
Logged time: 10,10
